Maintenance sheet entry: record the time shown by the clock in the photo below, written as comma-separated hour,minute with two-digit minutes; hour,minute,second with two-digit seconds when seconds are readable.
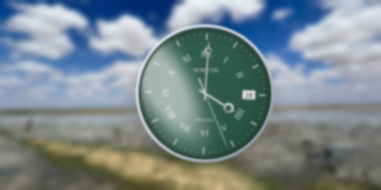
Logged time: 4,00,26
